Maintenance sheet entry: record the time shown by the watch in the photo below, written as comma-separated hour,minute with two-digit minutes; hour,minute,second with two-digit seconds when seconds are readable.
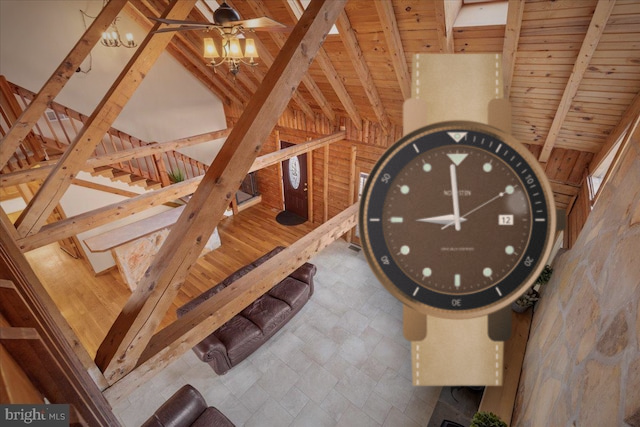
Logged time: 8,59,10
